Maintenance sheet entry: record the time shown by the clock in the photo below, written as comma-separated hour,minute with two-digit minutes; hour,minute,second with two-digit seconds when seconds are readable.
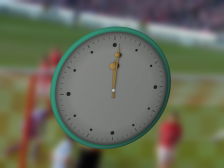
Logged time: 12,01
